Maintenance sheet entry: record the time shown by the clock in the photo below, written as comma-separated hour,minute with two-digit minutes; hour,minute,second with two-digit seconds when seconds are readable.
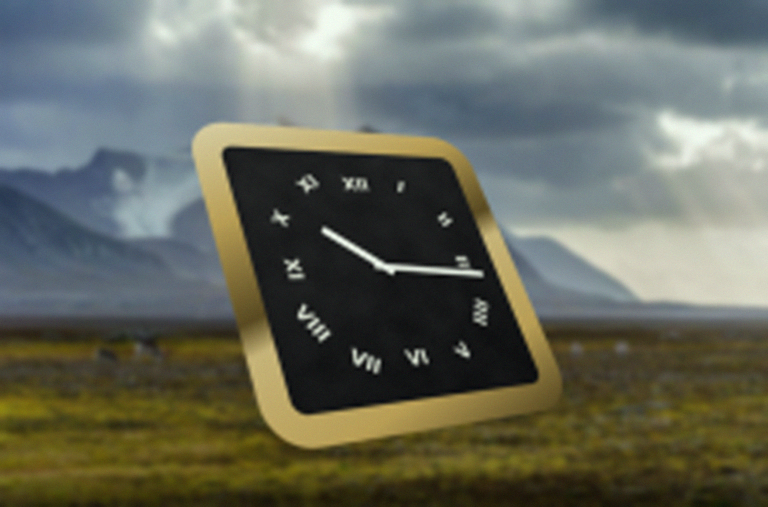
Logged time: 10,16
